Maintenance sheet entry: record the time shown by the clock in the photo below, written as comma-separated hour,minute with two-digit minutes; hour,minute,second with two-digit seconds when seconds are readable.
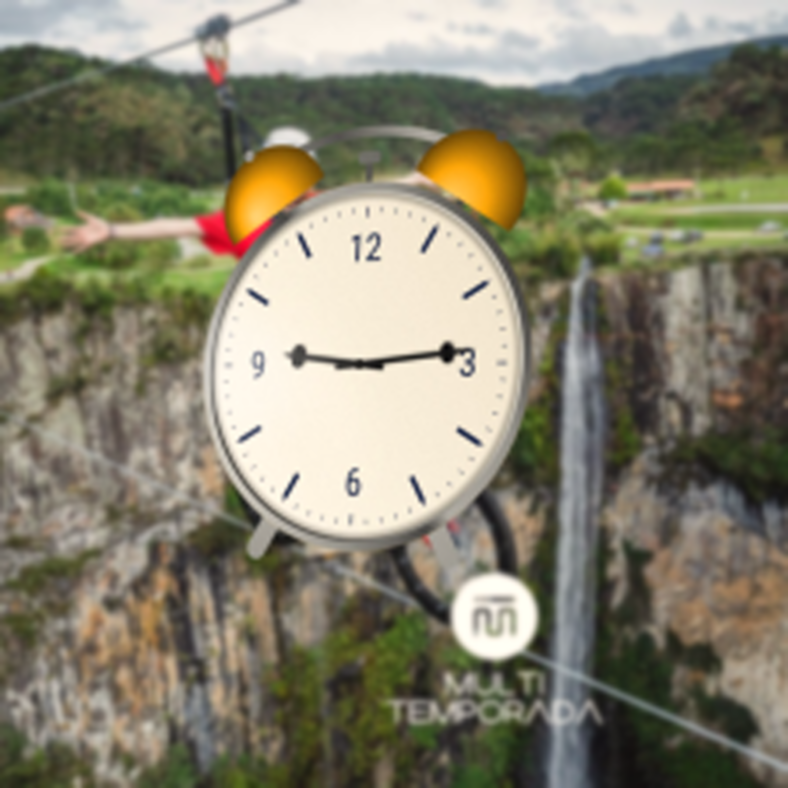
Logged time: 9,14
